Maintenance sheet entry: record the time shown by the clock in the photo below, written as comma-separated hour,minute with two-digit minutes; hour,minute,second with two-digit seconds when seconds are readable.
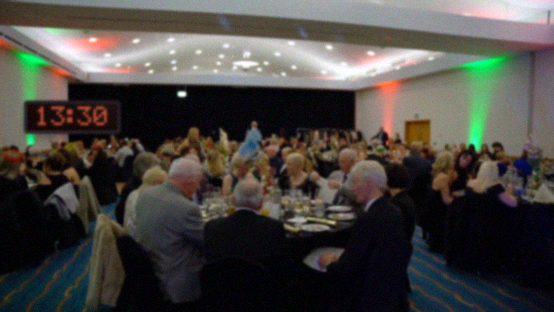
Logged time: 13,30
